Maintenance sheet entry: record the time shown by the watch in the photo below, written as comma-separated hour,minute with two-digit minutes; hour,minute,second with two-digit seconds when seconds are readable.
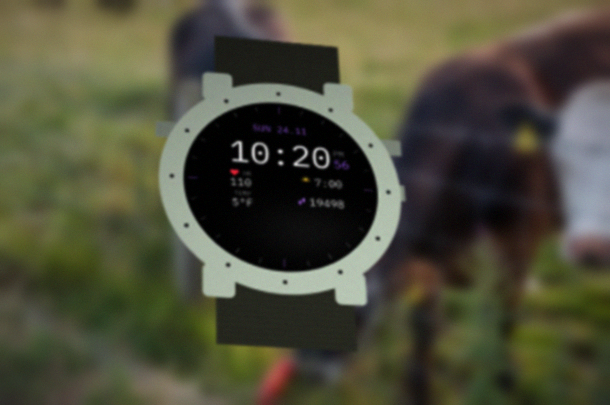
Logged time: 10,20
